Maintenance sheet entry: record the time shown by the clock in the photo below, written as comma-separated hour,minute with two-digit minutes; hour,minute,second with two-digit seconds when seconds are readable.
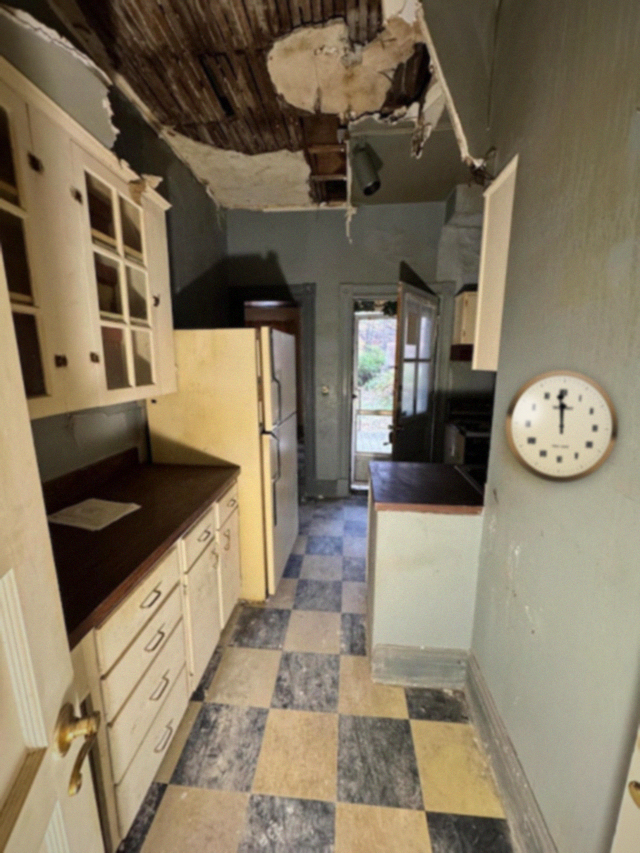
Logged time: 11,59
